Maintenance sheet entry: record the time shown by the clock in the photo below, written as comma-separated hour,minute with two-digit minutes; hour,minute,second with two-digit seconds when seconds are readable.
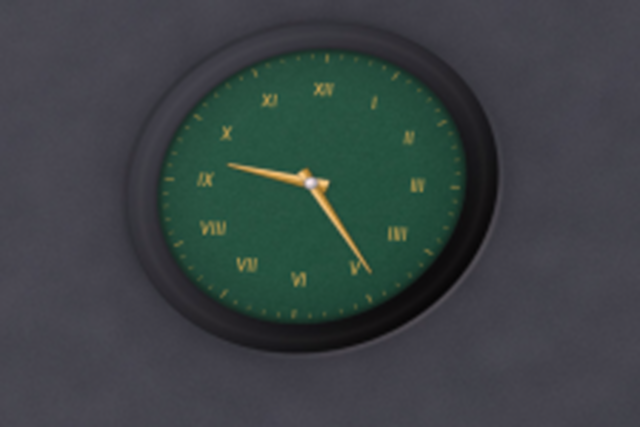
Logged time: 9,24
